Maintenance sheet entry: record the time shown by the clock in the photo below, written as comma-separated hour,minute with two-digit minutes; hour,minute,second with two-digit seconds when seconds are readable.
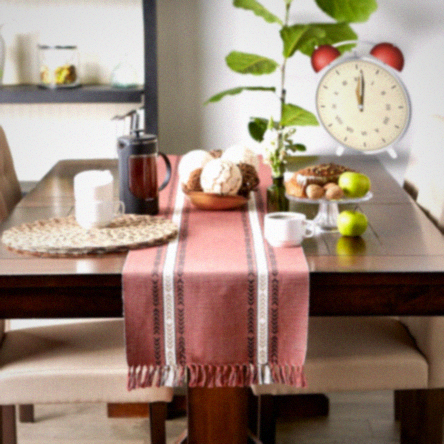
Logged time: 12,01
